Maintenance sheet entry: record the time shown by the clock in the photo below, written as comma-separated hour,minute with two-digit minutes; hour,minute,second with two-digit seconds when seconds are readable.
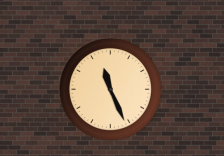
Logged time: 11,26
